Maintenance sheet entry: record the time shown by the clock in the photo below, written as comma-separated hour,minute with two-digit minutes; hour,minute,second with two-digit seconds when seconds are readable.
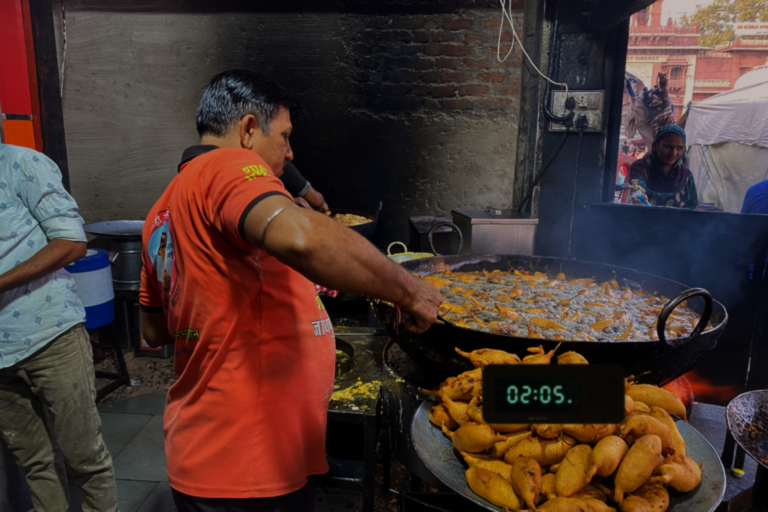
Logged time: 2,05
